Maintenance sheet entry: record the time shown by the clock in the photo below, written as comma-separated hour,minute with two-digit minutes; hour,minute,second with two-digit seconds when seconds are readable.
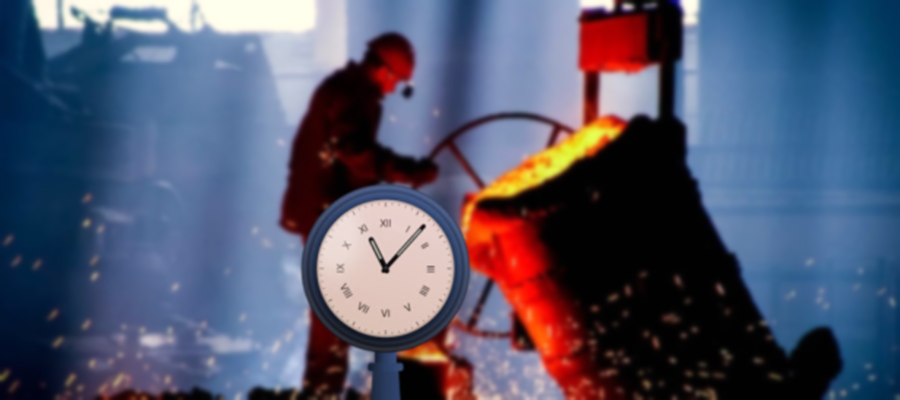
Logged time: 11,07
